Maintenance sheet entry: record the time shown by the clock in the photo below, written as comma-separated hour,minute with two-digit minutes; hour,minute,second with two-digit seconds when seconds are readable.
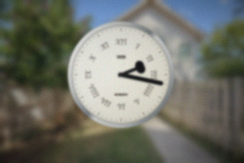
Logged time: 2,17
